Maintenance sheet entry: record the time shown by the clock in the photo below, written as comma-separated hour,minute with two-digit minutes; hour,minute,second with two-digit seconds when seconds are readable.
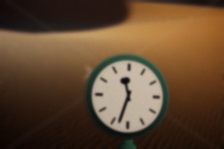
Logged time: 11,33
